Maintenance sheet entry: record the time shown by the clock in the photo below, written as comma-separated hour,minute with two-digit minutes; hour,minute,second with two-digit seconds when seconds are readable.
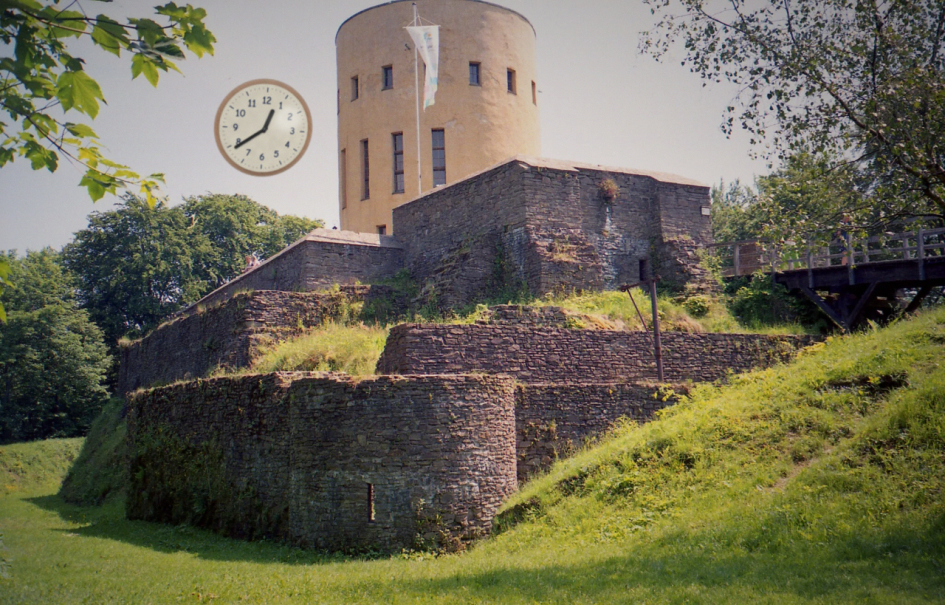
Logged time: 12,39
